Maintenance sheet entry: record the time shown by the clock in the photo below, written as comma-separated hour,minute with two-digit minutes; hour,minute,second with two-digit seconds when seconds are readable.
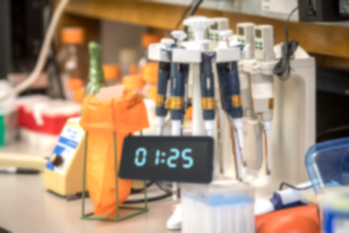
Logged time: 1,25
